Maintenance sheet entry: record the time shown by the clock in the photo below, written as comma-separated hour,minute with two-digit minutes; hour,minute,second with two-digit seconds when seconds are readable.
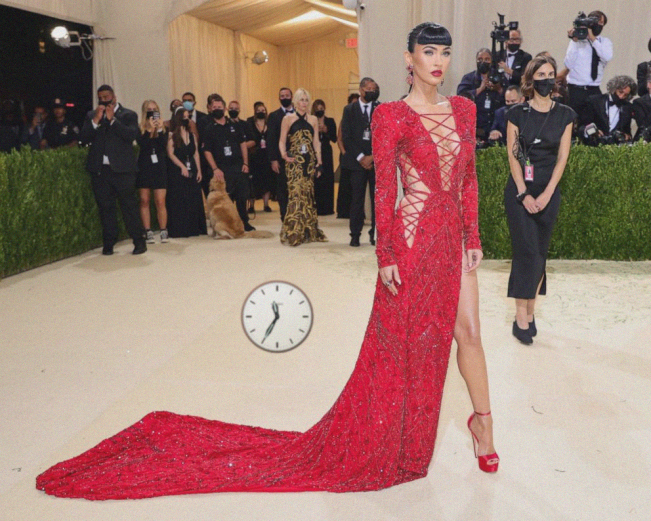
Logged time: 11,35
